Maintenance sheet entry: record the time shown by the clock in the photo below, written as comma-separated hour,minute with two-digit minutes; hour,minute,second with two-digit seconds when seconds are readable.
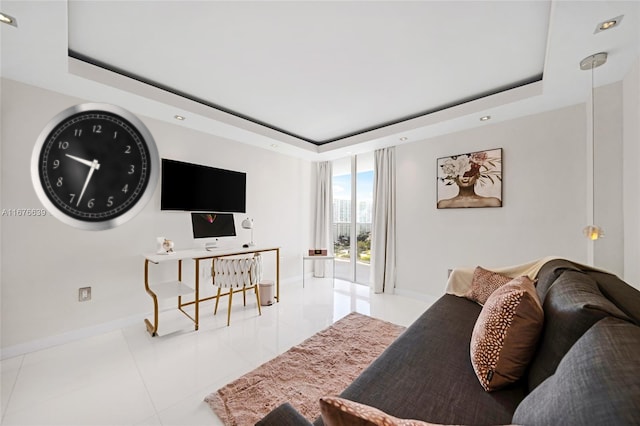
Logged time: 9,33
